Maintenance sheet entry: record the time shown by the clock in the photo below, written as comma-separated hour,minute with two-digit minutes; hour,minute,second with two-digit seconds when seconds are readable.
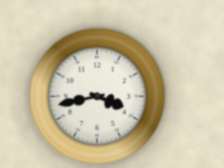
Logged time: 3,43
